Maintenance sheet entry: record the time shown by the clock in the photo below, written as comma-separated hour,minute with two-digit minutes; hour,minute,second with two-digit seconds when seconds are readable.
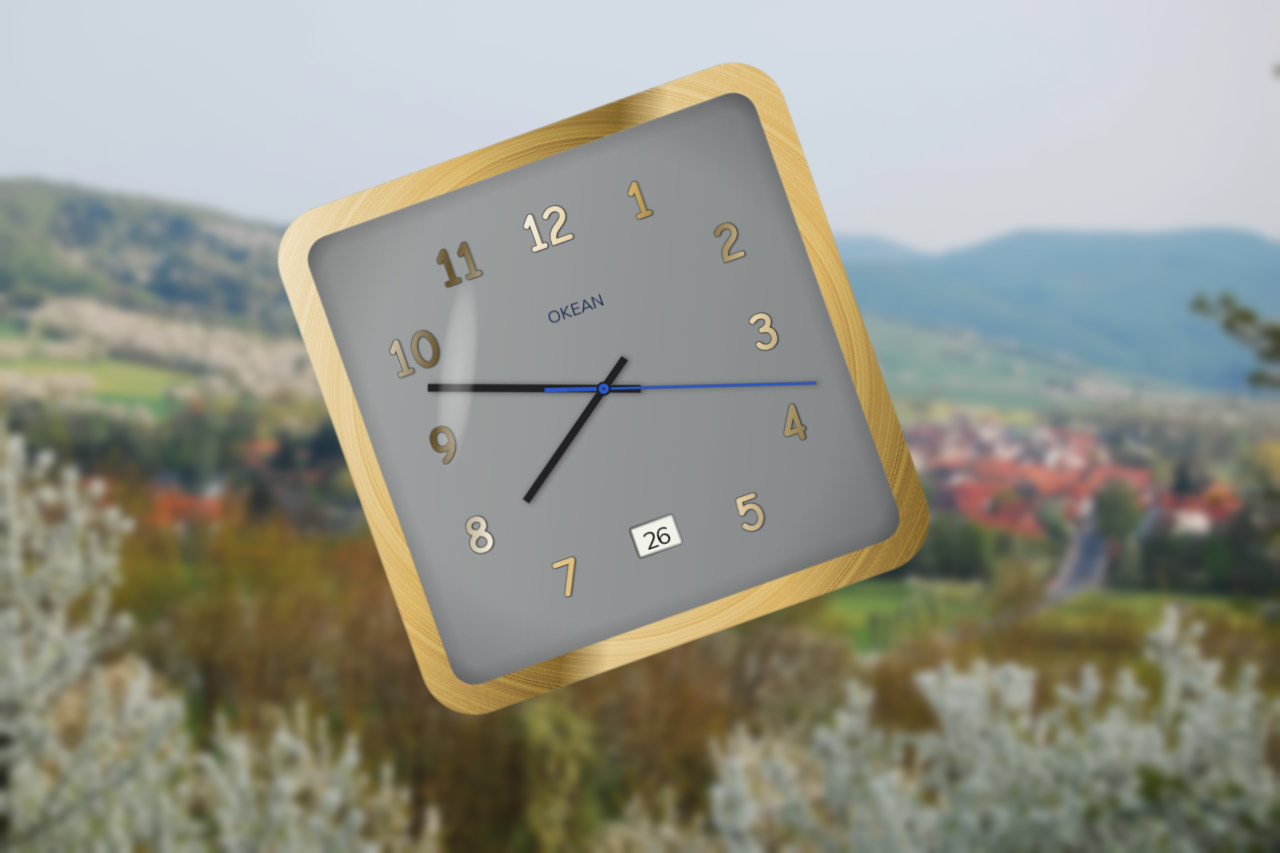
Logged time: 7,48,18
